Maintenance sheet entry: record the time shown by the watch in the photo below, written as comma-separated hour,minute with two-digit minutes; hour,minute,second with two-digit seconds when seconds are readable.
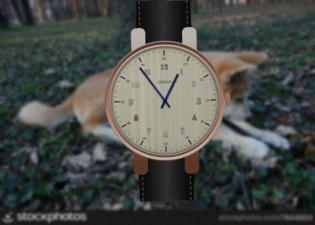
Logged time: 12,54
